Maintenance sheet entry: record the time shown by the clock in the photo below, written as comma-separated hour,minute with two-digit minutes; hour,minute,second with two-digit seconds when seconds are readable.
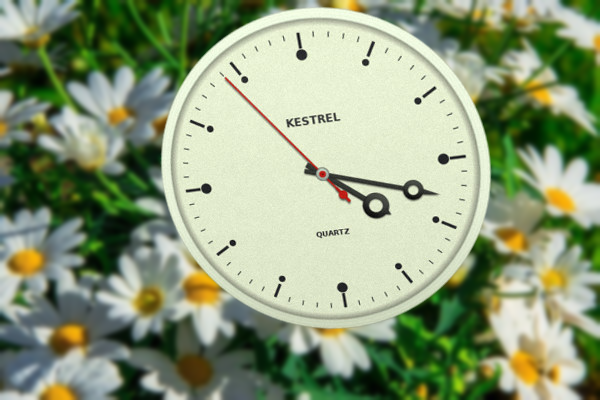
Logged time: 4,17,54
